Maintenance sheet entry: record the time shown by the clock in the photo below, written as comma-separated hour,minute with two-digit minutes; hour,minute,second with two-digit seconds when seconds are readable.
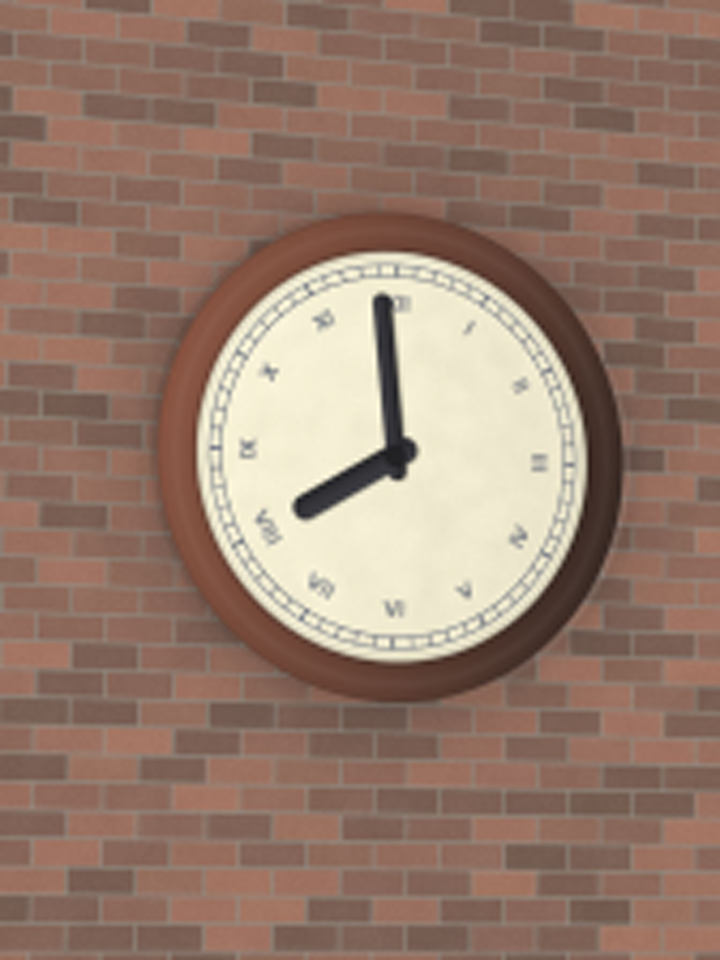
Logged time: 7,59
